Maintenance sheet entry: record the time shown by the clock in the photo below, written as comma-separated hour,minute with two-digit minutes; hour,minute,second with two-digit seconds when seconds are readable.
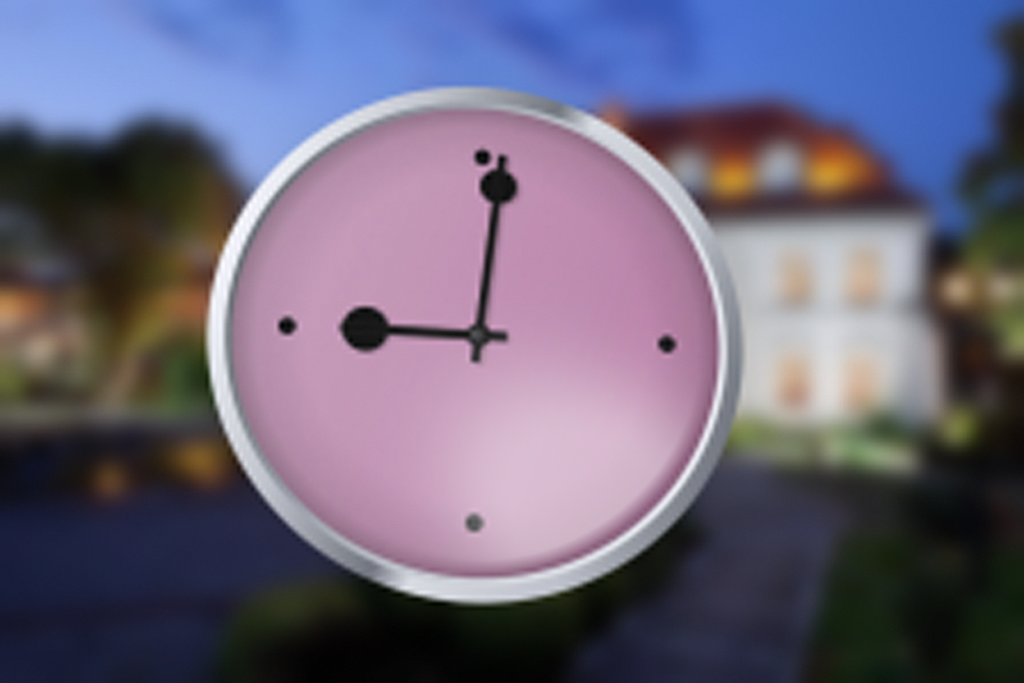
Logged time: 9,01
